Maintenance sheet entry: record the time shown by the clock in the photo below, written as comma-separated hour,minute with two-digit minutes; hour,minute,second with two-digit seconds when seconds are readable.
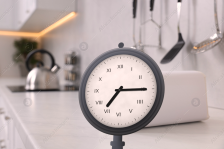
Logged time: 7,15
